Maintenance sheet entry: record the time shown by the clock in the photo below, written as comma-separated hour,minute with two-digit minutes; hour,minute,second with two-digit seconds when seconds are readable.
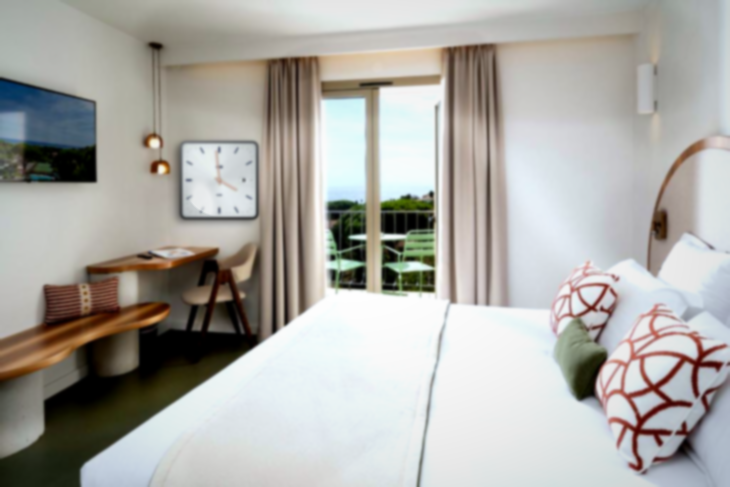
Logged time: 3,59
